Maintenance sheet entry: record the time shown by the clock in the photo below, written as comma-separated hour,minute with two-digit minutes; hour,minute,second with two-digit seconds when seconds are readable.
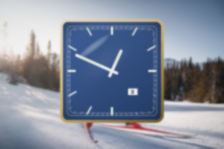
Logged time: 12,49
